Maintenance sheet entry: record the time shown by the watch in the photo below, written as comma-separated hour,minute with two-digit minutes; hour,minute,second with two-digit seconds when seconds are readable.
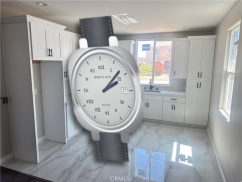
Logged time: 2,08
